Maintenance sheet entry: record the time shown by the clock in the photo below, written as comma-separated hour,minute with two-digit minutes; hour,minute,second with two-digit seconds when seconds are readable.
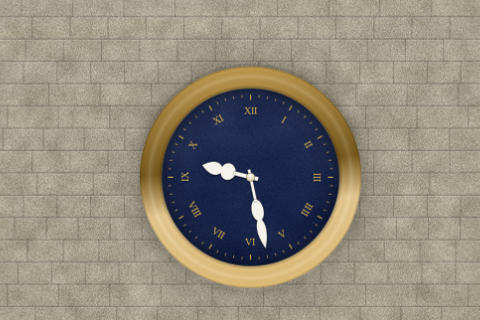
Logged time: 9,28
